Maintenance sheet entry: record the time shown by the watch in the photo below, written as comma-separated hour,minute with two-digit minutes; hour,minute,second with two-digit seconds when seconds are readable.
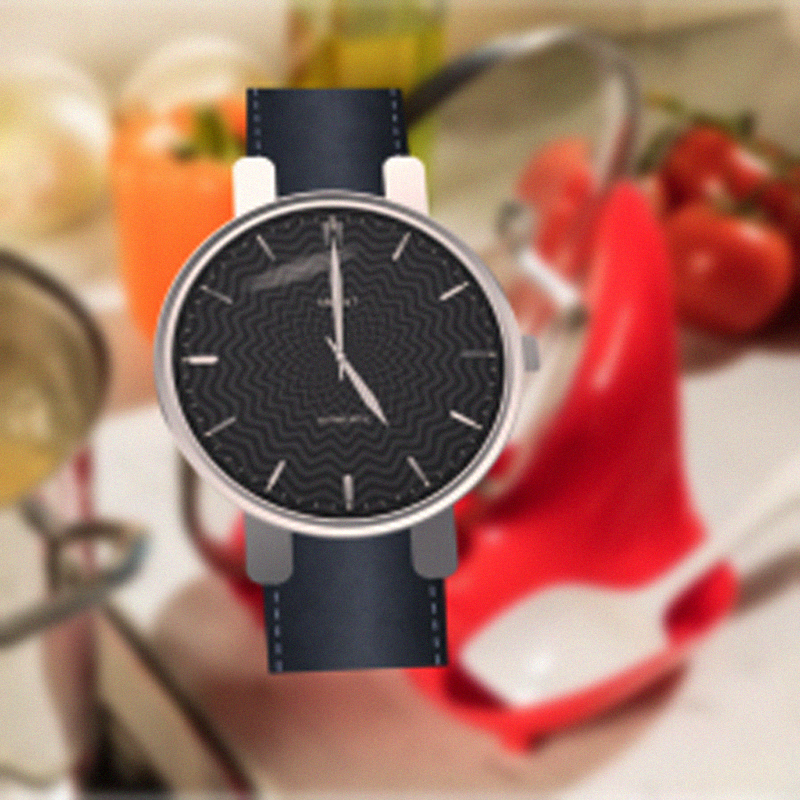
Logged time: 5,00
